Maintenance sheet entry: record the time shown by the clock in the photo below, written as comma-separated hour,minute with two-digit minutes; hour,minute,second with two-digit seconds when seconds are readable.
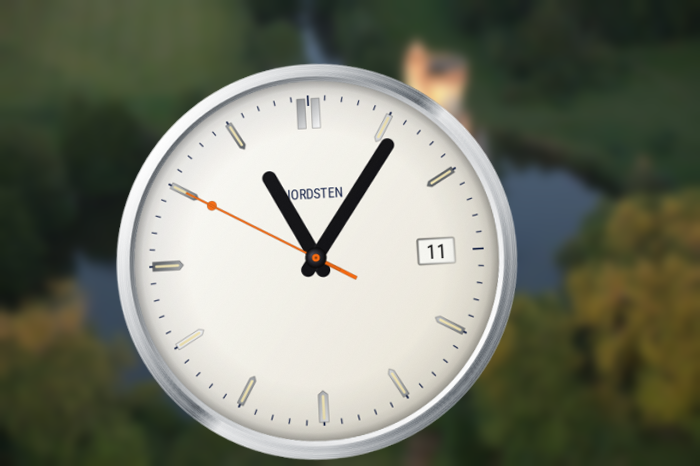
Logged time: 11,05,50
